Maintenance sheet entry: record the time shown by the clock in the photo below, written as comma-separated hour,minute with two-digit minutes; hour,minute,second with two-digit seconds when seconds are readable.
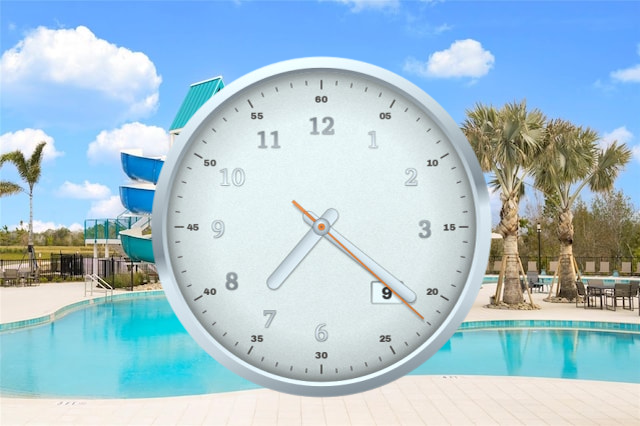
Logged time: 7,21,22
